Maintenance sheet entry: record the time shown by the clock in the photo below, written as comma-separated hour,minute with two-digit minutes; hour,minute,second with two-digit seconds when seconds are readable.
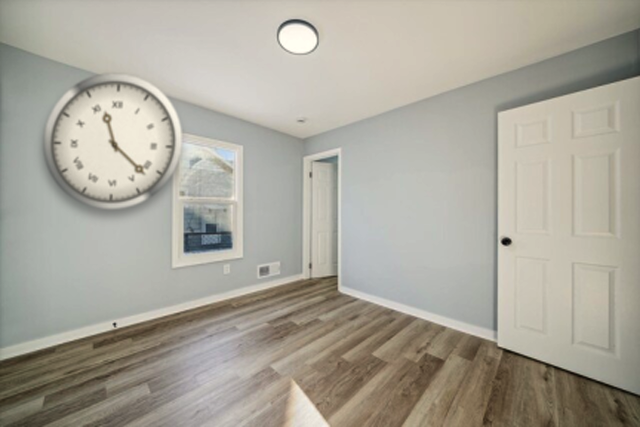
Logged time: 11,22
